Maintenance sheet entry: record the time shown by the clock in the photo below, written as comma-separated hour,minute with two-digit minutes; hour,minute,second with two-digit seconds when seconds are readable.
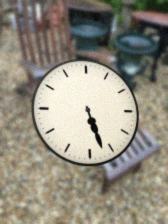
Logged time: 5,27
